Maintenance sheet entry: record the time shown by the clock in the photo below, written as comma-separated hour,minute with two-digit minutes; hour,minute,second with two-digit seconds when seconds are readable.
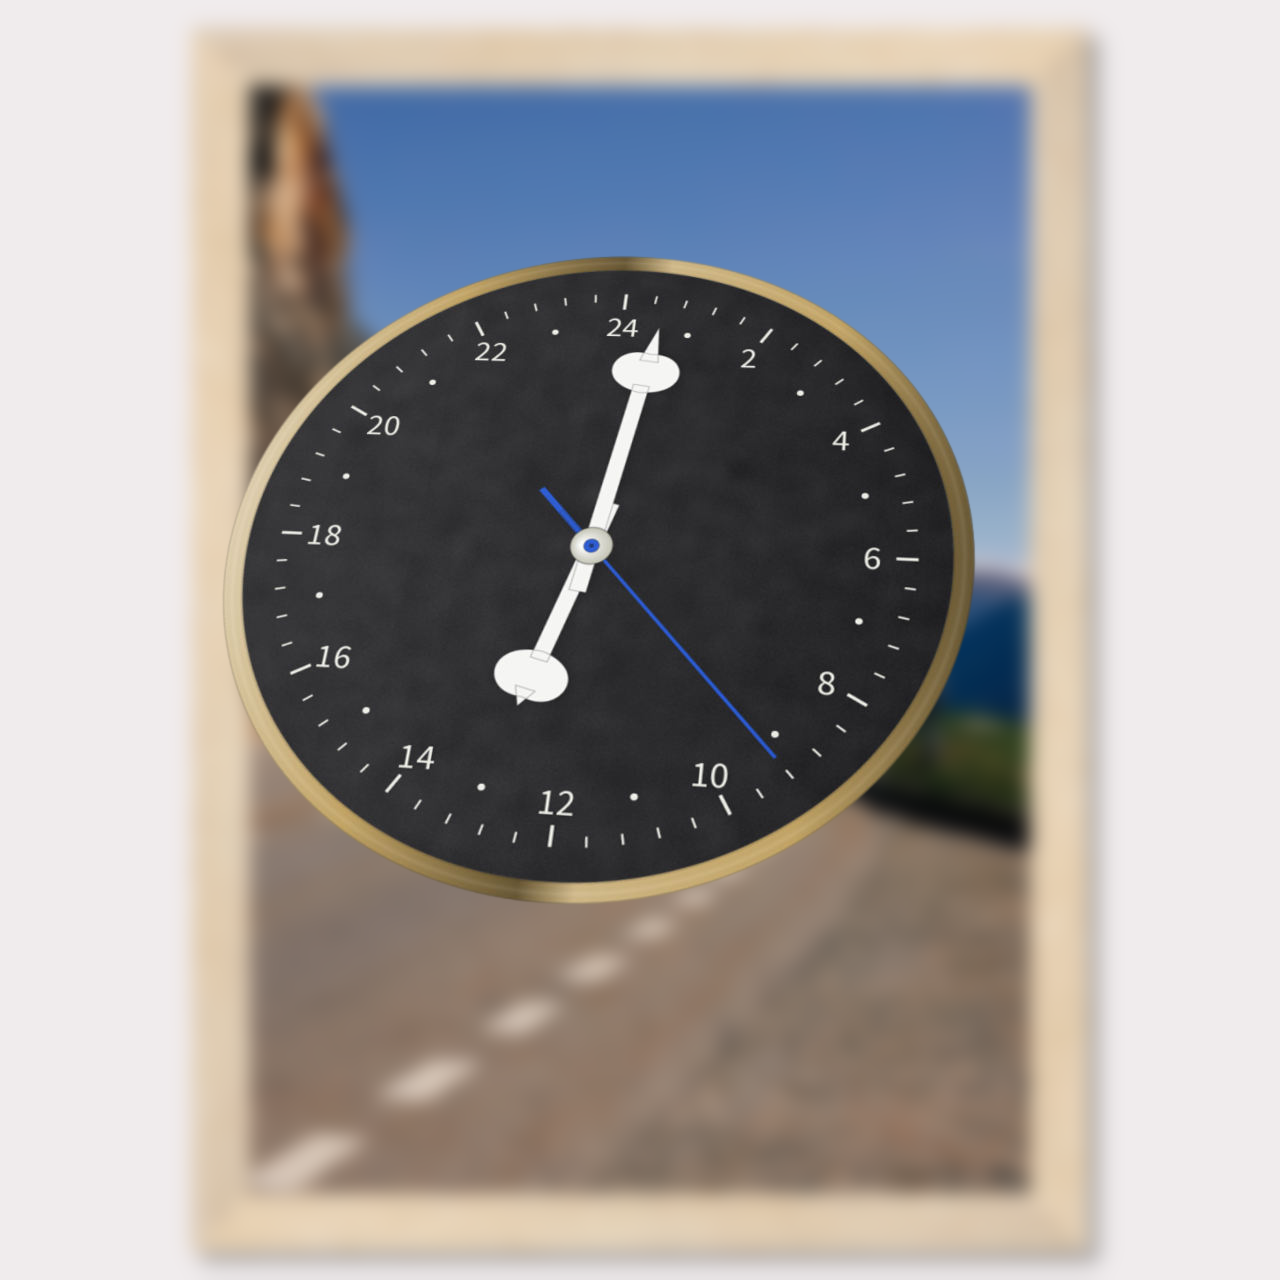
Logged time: 13,01,23
